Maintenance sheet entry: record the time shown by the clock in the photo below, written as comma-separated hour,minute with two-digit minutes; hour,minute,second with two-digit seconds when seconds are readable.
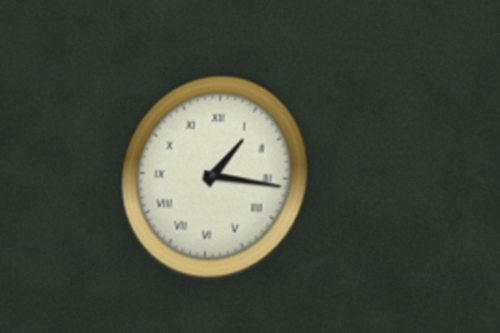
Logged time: 1,16
